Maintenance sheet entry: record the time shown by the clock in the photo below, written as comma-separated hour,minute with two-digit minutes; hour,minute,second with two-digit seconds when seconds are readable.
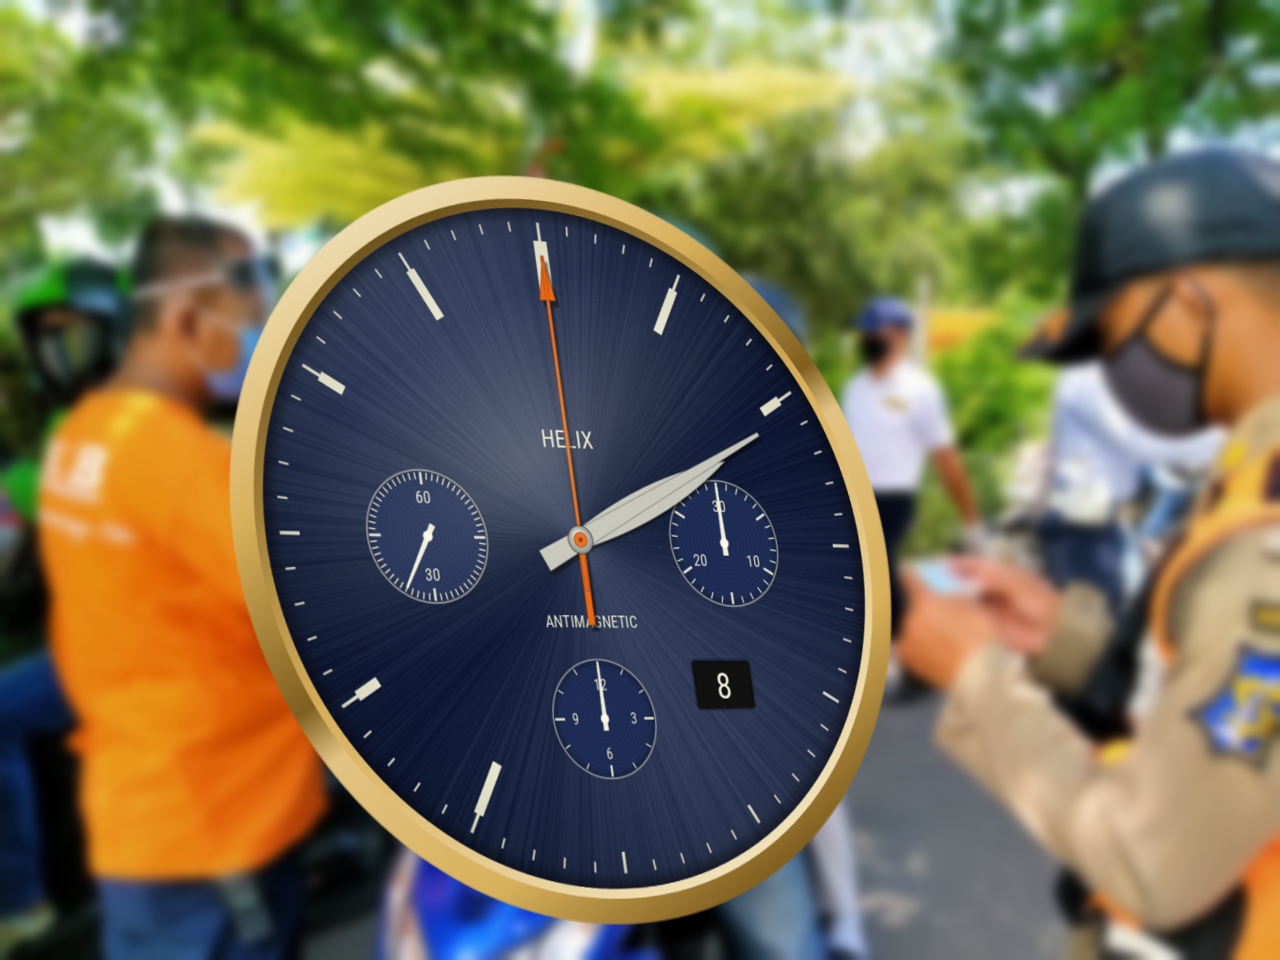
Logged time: 2,10,35
